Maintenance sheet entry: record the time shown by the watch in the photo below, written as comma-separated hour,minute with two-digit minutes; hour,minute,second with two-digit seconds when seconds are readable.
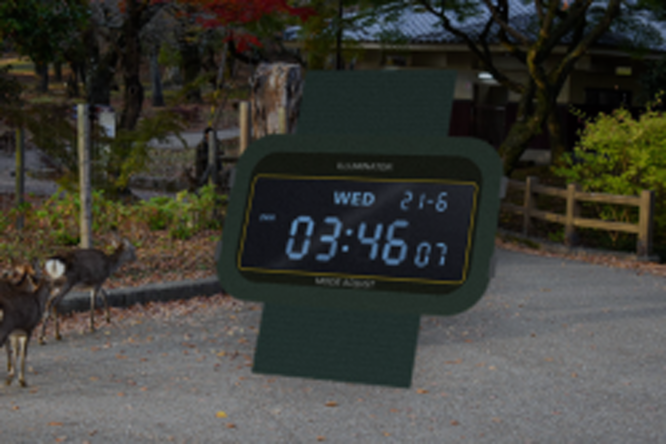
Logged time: 3,46,07
